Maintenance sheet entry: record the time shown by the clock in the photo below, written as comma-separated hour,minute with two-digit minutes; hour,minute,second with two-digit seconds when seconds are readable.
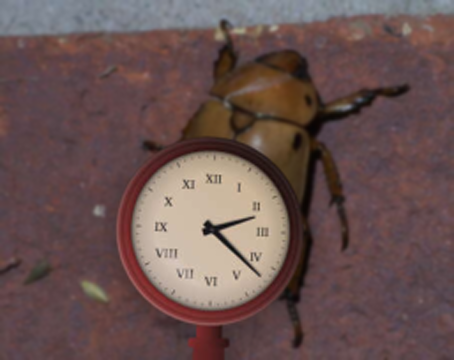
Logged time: 2,22
